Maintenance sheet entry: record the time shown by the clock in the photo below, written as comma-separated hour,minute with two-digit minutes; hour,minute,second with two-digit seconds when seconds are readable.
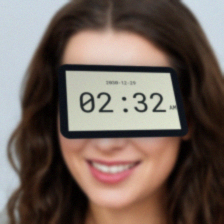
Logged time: 2,32
